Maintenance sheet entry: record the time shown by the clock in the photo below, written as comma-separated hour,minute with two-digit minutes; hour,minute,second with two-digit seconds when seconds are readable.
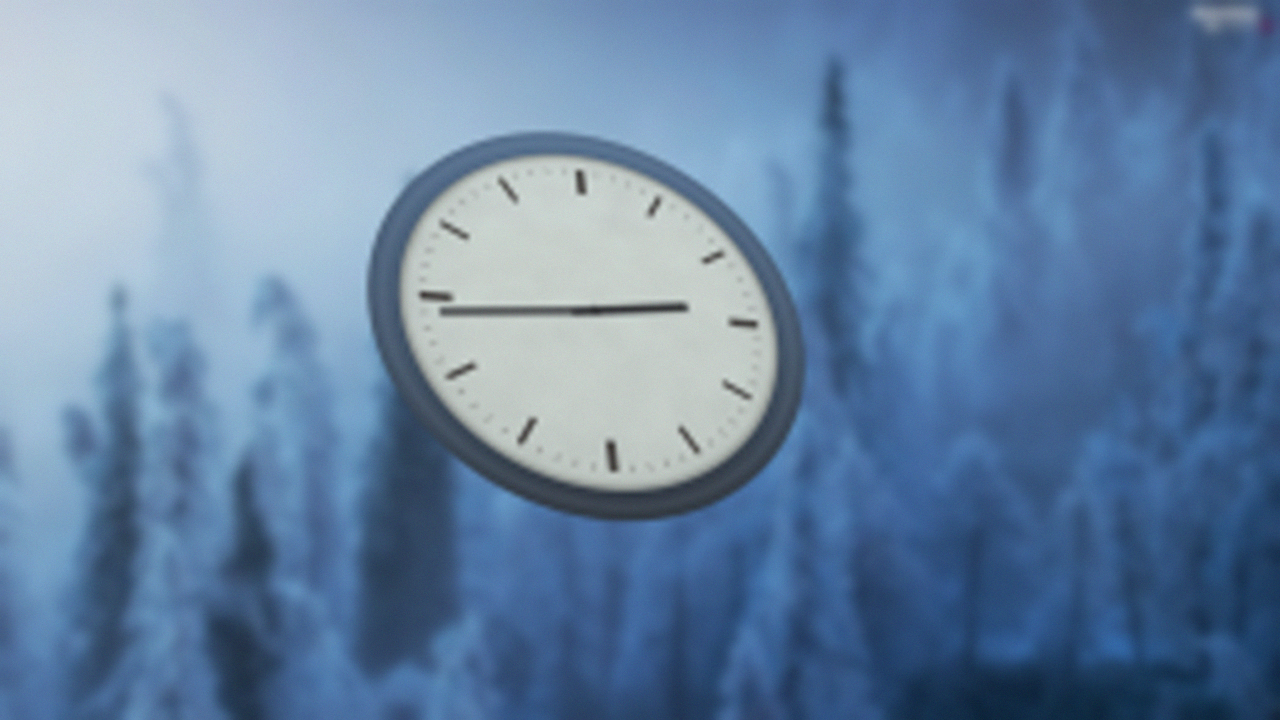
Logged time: 2,44
